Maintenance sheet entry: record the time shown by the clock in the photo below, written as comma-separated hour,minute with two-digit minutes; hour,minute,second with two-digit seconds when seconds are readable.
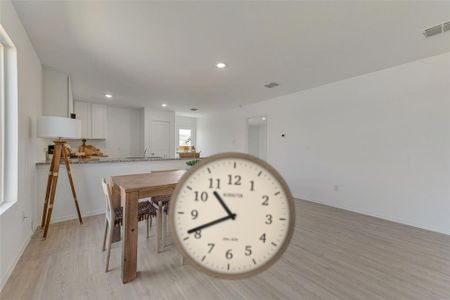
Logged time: 10,41
